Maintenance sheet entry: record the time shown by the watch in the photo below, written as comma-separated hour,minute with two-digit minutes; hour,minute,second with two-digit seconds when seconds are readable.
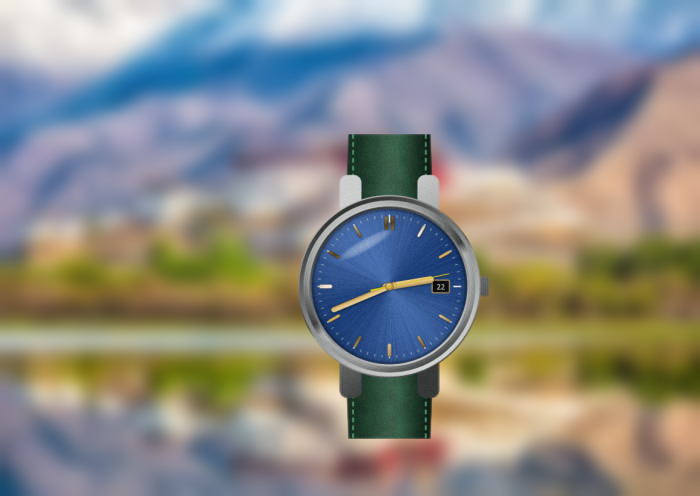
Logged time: 2,41,13
